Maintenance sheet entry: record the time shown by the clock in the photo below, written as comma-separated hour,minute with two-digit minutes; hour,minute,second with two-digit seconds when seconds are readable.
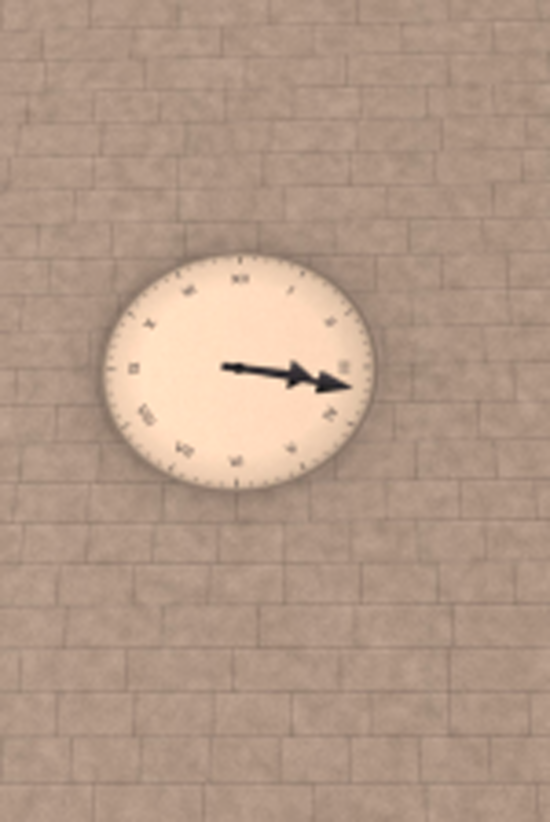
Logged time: 3,17
